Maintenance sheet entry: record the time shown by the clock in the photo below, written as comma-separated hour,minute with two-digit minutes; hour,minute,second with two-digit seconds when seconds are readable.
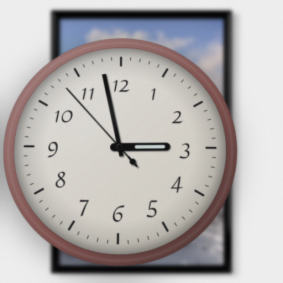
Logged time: 2,57,53
